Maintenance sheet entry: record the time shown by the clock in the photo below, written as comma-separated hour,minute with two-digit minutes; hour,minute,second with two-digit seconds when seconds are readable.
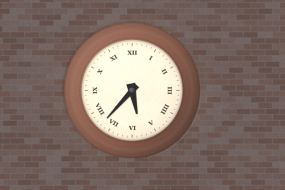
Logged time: 5,37
